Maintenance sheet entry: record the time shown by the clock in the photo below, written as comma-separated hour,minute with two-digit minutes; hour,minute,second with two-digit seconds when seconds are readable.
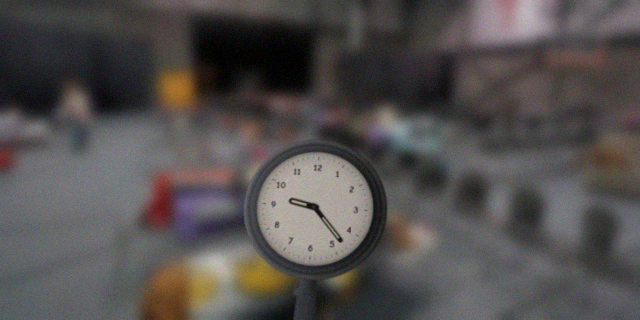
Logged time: 9,23
